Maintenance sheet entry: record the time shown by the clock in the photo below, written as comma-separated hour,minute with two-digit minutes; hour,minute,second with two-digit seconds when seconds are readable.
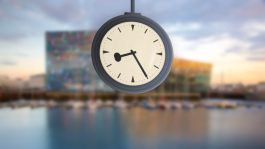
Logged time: 8,25
